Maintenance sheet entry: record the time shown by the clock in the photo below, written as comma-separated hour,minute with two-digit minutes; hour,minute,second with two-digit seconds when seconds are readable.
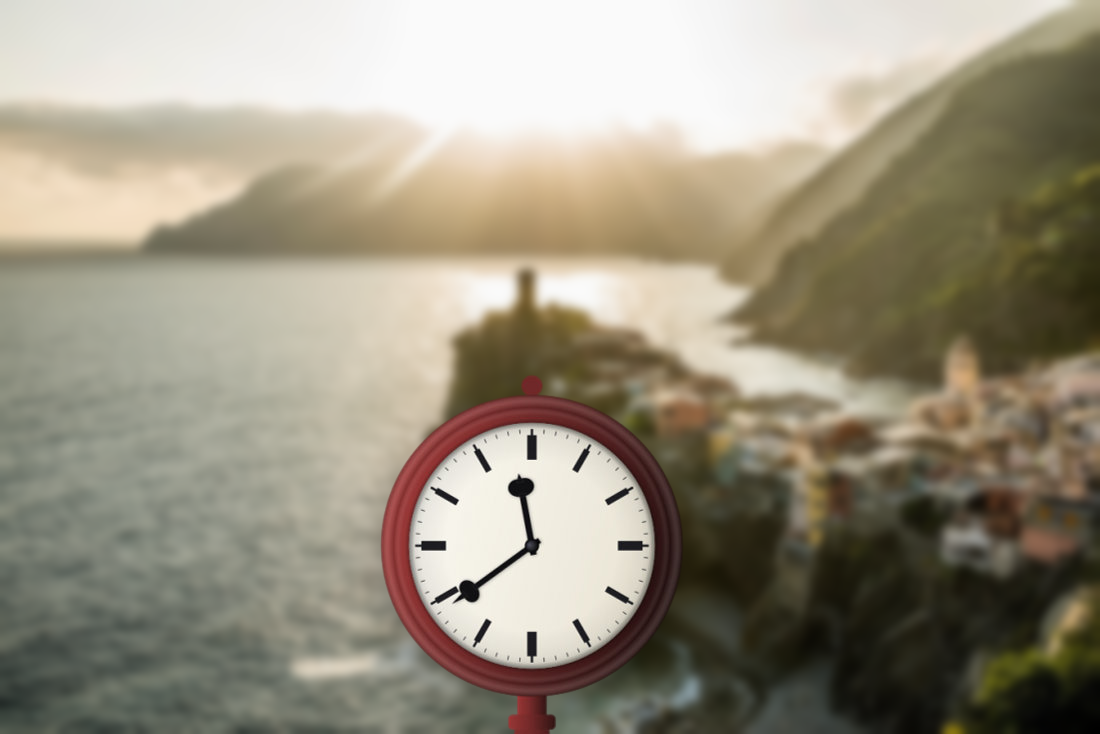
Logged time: 11,39
